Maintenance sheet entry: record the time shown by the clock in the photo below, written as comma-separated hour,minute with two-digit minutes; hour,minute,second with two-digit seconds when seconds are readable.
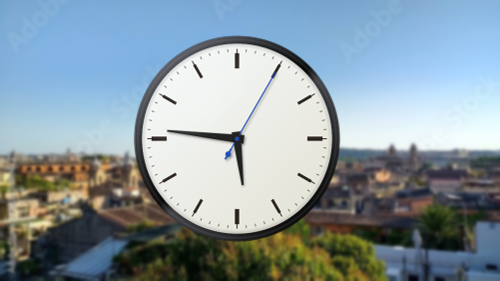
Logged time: 5,46,05
